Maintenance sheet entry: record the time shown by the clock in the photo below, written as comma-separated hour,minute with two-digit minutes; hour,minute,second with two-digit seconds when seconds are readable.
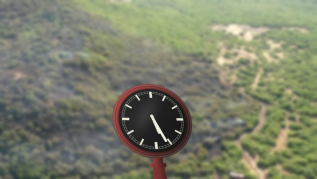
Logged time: 5,26
